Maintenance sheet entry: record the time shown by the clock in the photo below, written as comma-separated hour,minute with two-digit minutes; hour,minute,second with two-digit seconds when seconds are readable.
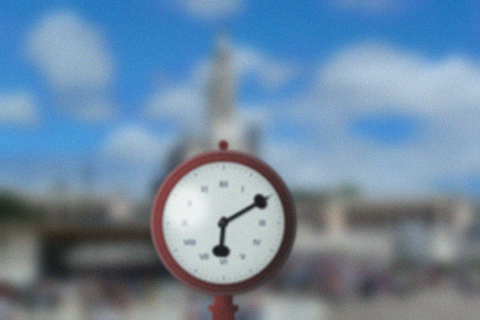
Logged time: 6,10
